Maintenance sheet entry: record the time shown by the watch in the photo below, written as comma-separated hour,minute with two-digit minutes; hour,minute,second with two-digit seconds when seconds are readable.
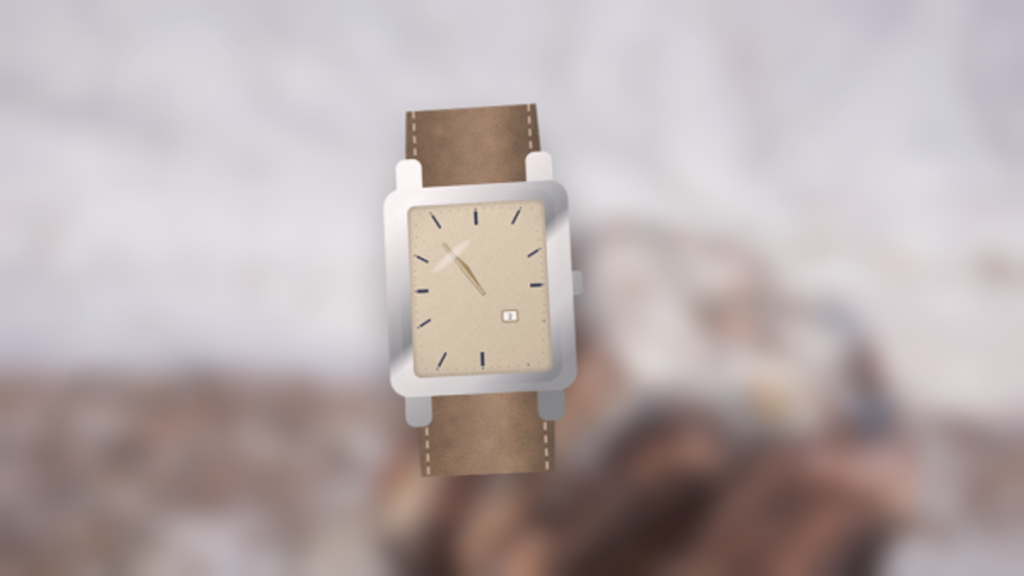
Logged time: 10,54
